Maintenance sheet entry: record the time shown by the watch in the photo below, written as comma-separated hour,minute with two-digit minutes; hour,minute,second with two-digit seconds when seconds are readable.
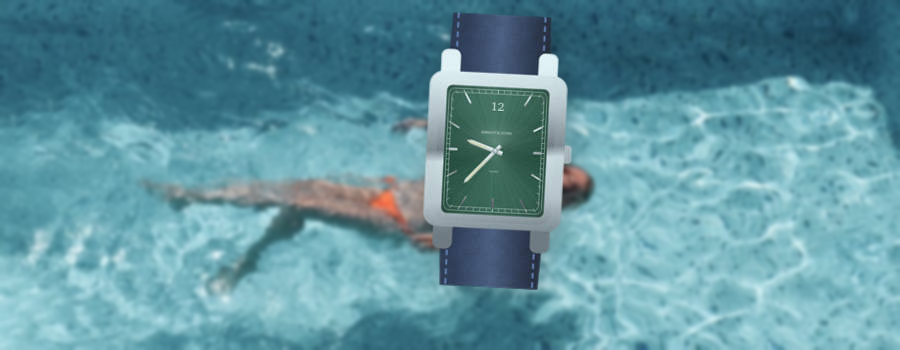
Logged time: 9,37
